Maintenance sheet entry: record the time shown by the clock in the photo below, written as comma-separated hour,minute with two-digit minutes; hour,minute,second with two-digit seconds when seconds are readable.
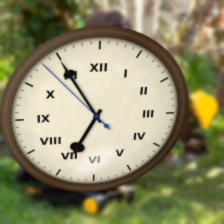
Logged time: 6,54,53
